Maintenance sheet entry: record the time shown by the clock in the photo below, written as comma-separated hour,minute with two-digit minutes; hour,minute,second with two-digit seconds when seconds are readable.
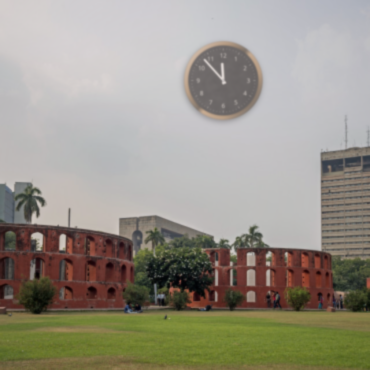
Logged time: 11,53
